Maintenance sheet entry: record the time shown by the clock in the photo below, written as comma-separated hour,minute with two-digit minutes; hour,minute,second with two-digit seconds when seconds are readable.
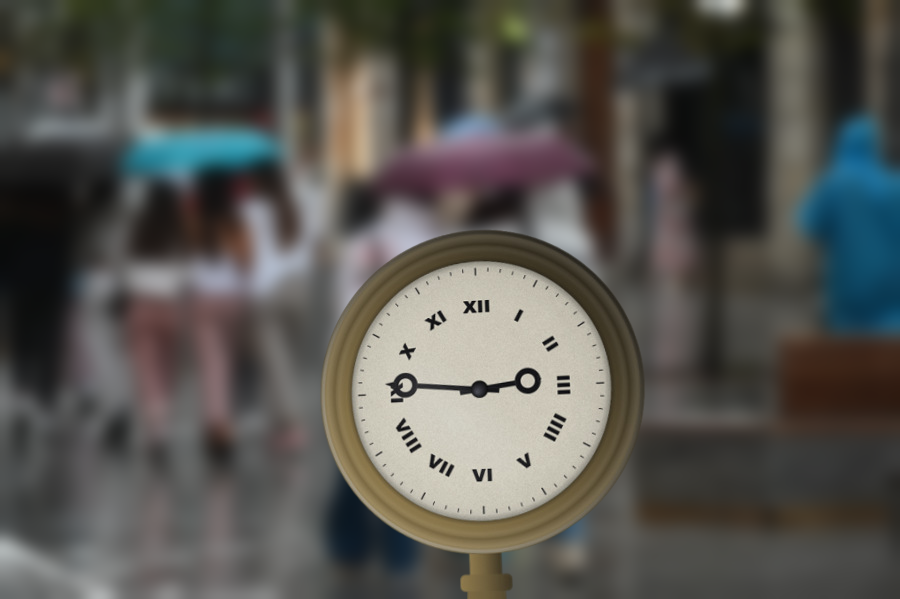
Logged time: 2,46
